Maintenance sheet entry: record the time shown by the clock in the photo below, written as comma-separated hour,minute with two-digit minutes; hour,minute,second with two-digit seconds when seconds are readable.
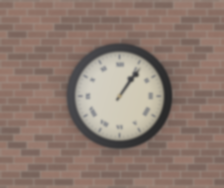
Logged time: 1,06
